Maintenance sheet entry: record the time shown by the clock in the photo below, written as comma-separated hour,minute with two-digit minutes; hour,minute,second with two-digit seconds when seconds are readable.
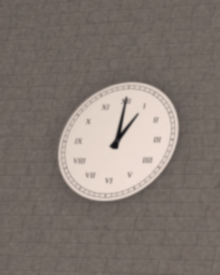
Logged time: 1,00
